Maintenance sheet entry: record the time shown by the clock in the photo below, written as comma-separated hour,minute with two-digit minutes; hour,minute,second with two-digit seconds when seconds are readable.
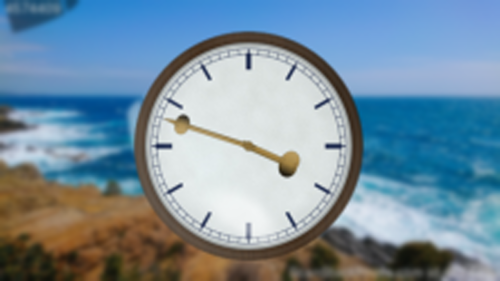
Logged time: 3,48
